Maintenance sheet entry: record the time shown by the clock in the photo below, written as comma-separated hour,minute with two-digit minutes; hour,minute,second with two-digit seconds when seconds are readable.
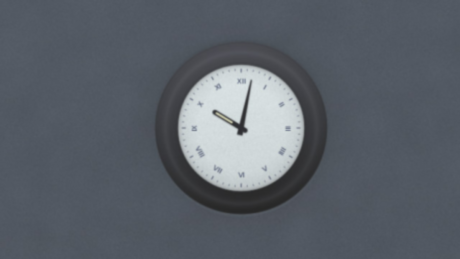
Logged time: 10,02
